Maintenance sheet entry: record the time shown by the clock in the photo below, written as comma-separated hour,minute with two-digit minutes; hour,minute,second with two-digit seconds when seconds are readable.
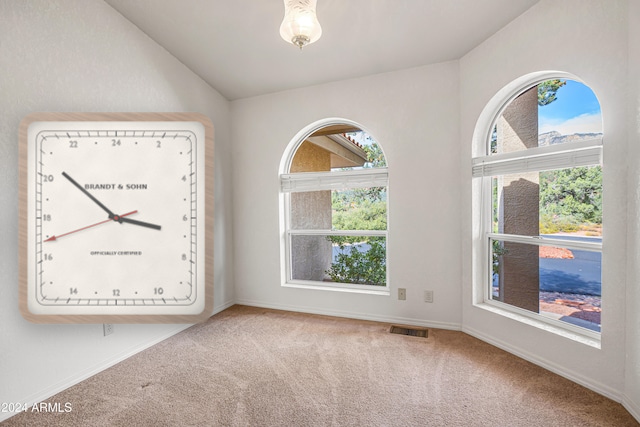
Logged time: 6,51,42
